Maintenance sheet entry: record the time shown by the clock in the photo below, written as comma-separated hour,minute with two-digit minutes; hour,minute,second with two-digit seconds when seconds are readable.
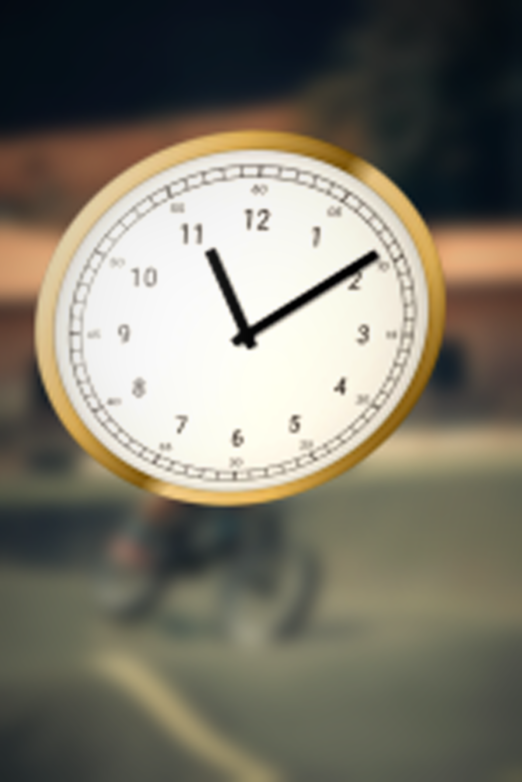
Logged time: 11,09
